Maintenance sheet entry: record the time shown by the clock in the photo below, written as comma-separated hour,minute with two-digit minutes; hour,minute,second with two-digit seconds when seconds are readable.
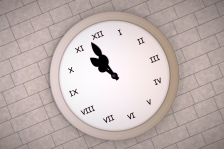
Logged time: 10,58
